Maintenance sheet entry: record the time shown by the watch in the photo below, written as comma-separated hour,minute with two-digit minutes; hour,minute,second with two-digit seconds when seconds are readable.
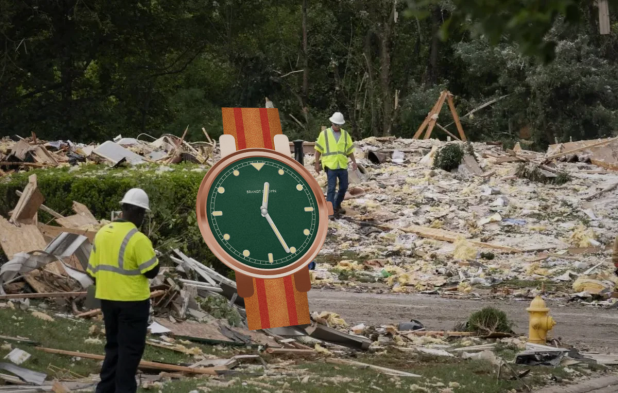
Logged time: 12,26
